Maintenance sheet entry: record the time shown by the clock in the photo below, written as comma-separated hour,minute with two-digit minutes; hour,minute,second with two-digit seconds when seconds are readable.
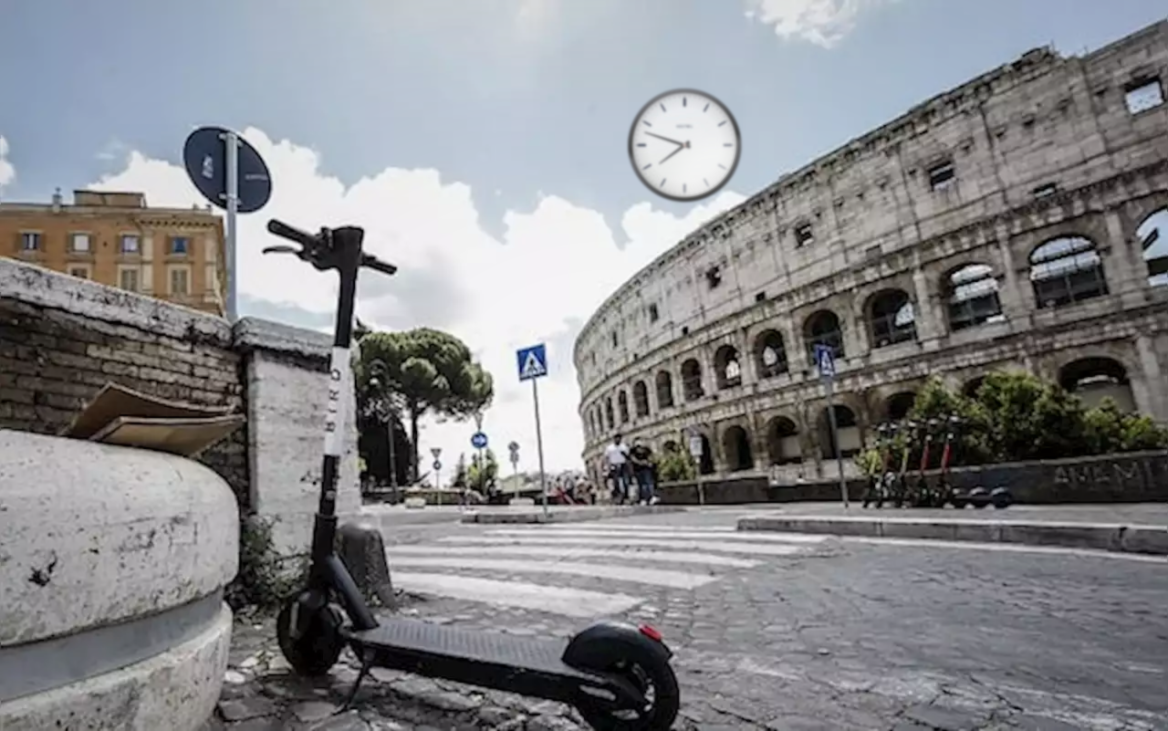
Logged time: 7,48
